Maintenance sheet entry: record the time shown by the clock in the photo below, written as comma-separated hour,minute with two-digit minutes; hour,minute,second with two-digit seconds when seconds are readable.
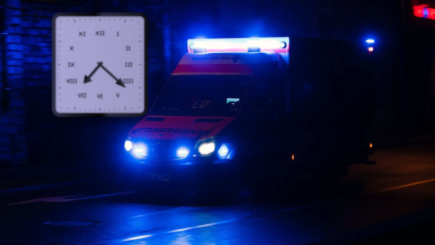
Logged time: 7,22
